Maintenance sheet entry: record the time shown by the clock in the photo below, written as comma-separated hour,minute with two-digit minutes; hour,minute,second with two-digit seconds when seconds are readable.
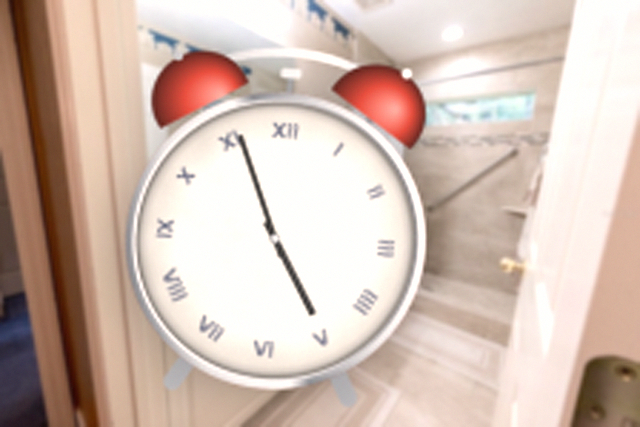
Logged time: 4,56
